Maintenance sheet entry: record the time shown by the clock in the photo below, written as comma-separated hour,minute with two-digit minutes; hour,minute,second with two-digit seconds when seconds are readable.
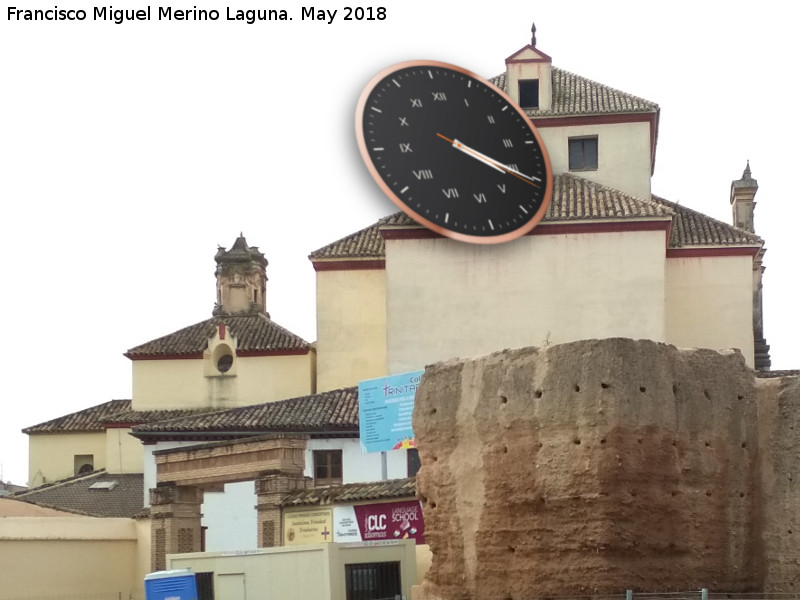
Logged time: 4,20,21
